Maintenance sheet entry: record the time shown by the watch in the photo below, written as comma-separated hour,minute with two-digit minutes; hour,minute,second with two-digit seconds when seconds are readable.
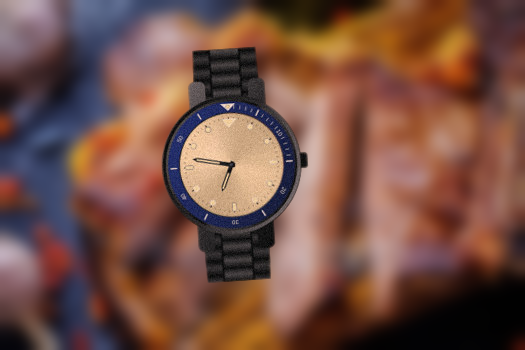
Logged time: 6,47
